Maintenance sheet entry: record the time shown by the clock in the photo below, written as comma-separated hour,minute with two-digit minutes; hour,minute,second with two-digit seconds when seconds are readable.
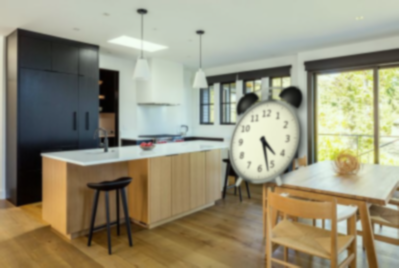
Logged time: 4,27
